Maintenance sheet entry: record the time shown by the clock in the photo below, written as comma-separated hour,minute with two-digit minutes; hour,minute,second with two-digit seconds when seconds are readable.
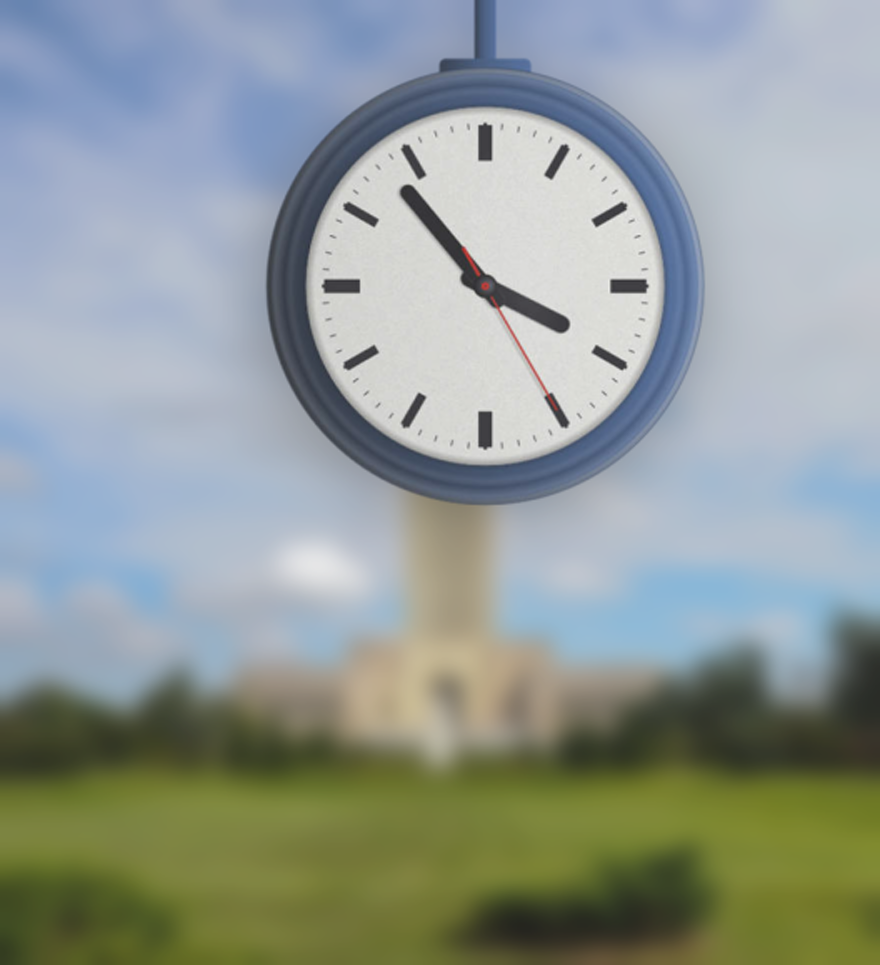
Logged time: 3,53,25
